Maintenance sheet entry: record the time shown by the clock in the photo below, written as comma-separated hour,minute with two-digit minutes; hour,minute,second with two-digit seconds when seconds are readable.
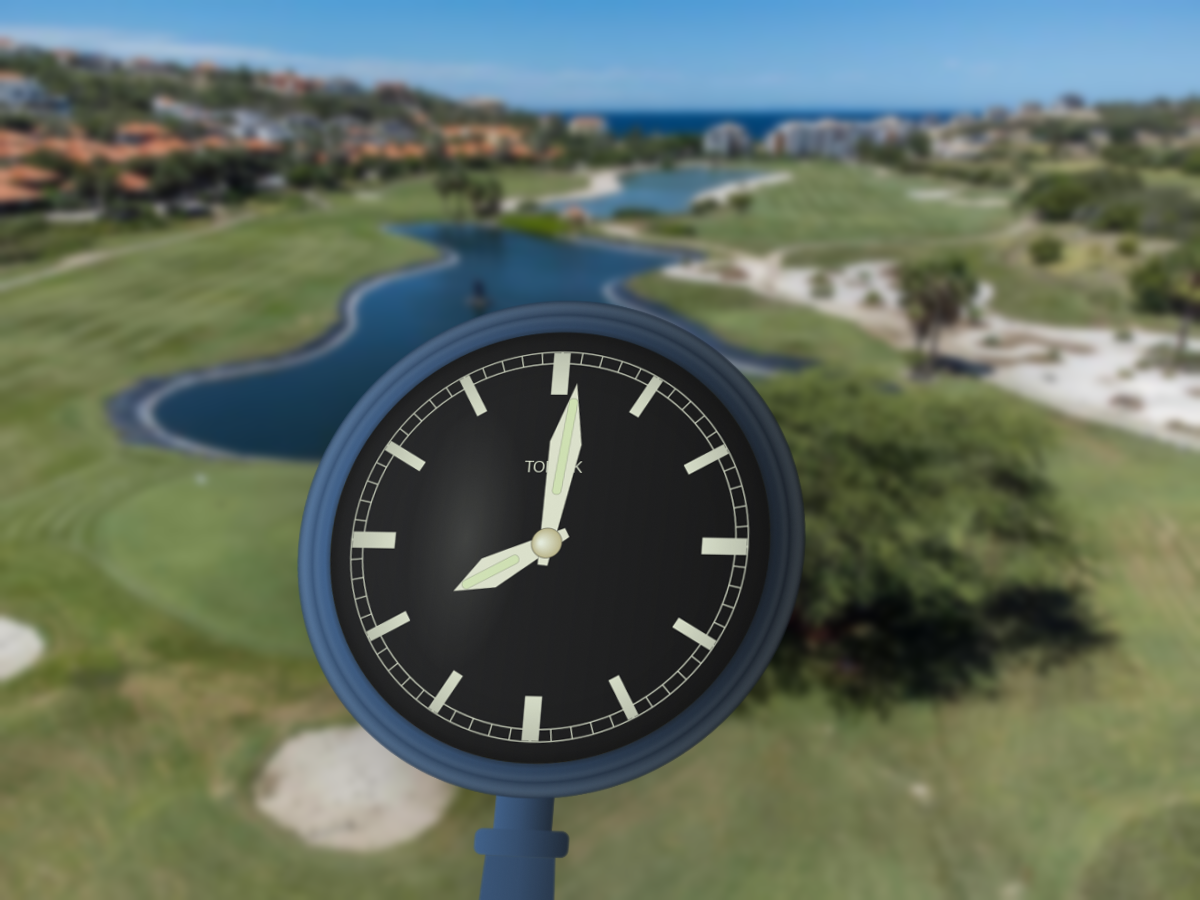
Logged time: 8,01
